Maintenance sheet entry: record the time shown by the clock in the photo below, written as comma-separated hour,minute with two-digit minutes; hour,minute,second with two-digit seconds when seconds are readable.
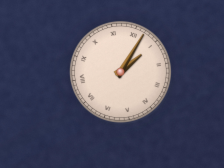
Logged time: 1,02
